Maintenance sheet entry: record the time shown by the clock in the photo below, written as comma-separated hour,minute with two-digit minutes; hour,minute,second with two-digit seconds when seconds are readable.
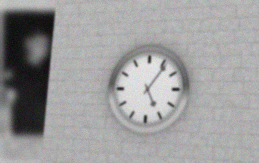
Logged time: 5,06
